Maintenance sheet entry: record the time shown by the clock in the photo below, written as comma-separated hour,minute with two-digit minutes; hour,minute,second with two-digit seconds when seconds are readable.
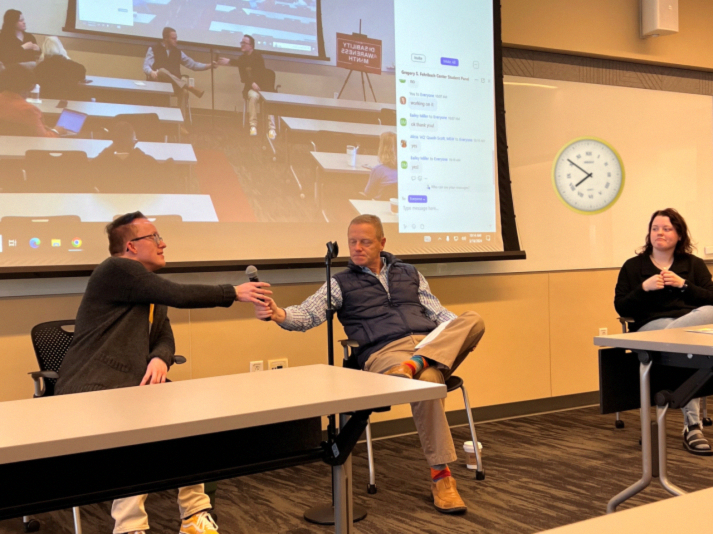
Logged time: 7,51
